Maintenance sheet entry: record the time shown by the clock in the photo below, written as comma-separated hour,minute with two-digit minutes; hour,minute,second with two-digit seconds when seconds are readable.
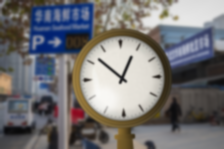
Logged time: 12,52
